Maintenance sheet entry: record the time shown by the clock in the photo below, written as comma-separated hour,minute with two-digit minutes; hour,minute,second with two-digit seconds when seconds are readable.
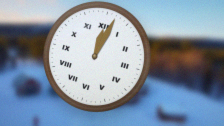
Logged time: 12,02
